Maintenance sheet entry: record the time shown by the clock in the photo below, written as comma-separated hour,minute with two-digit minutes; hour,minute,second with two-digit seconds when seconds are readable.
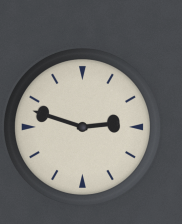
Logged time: 2,48
